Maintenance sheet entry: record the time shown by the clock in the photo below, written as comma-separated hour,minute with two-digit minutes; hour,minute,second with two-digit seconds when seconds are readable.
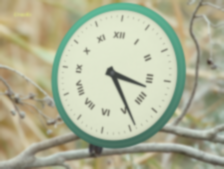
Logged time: 3,24
